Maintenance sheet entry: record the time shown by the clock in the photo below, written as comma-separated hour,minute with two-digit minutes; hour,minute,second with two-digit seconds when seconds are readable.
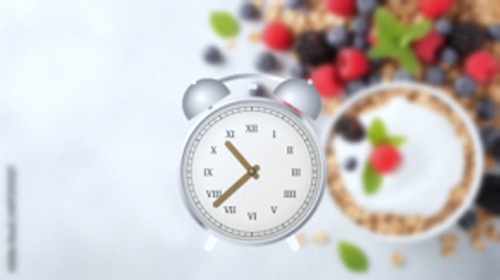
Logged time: 10,38
